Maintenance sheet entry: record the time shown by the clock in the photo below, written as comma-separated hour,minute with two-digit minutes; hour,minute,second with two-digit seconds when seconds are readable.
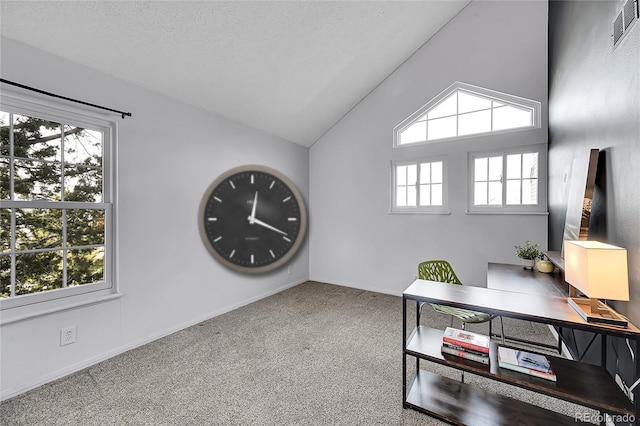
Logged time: 12,19
